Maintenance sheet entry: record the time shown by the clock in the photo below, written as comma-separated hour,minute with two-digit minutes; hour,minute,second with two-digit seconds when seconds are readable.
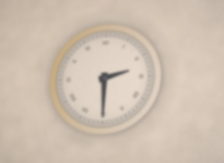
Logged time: 2,30
